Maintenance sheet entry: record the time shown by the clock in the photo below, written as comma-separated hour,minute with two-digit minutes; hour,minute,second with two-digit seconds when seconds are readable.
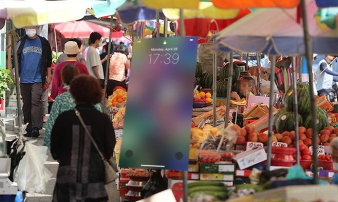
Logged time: 17,39
